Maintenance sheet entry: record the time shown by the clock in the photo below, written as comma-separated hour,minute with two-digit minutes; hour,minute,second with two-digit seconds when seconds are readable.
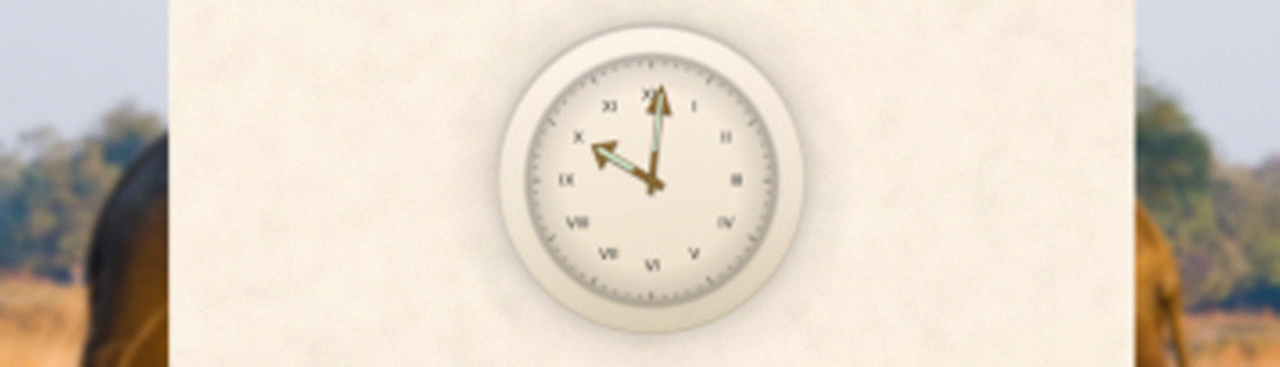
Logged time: 10,01
